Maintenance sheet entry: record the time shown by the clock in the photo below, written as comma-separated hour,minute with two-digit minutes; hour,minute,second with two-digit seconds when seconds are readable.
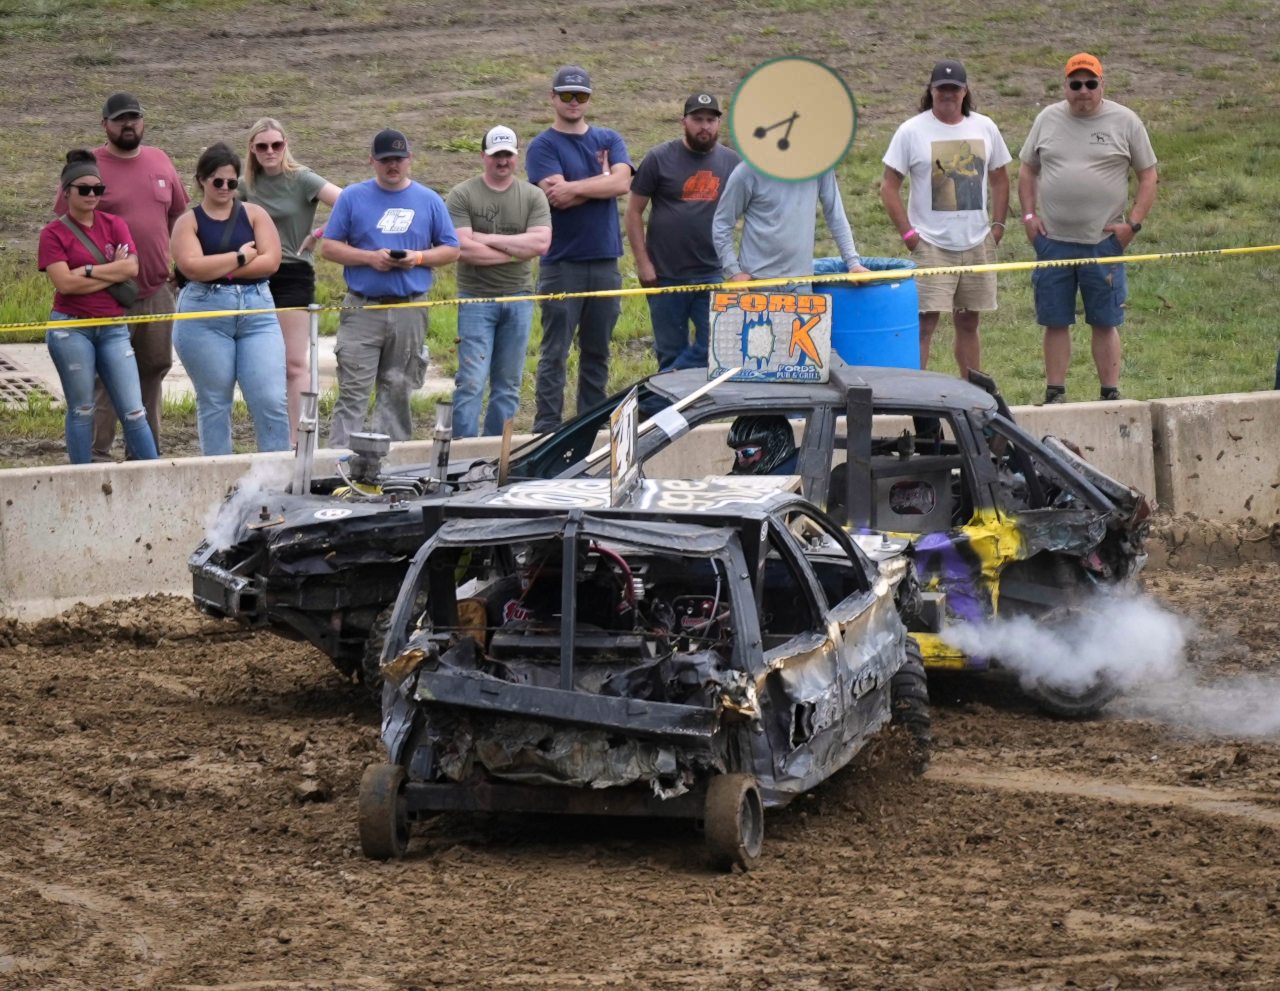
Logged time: 6,41
